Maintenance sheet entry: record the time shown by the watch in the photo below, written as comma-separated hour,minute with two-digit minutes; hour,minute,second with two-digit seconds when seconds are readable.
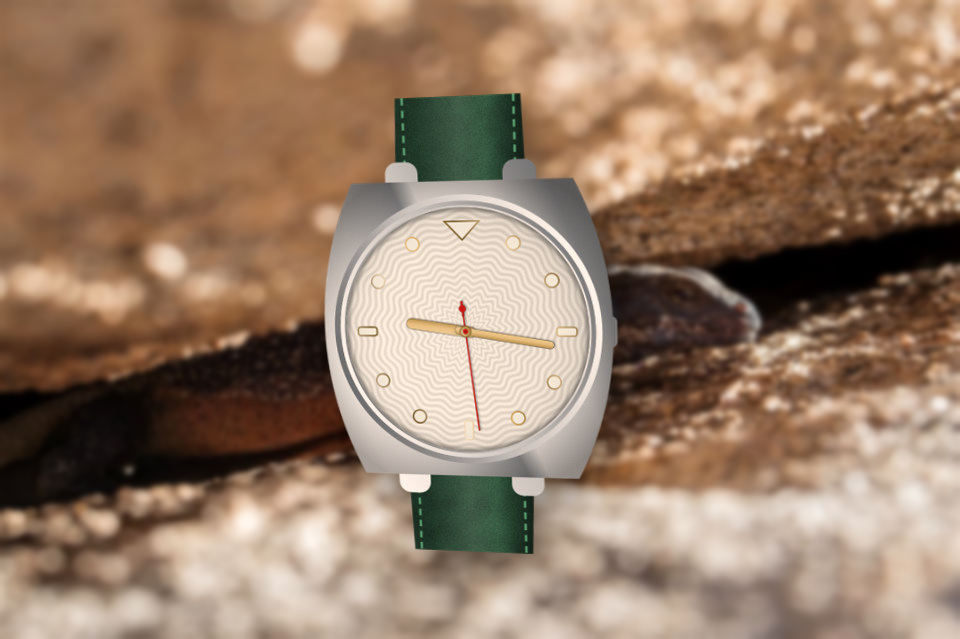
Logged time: 9,16,29
